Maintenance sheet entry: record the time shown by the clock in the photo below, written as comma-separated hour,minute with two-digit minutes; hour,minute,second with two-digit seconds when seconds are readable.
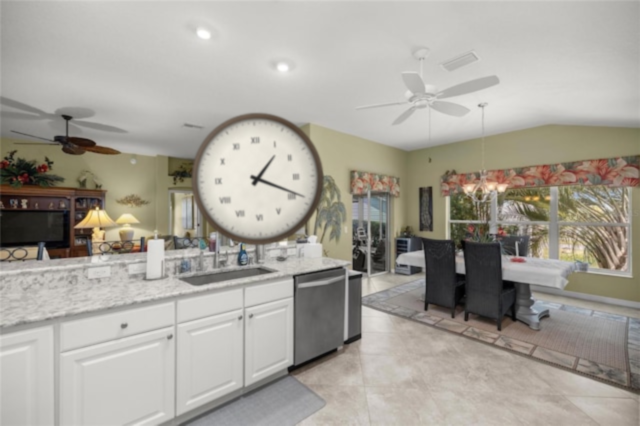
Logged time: 1,19
